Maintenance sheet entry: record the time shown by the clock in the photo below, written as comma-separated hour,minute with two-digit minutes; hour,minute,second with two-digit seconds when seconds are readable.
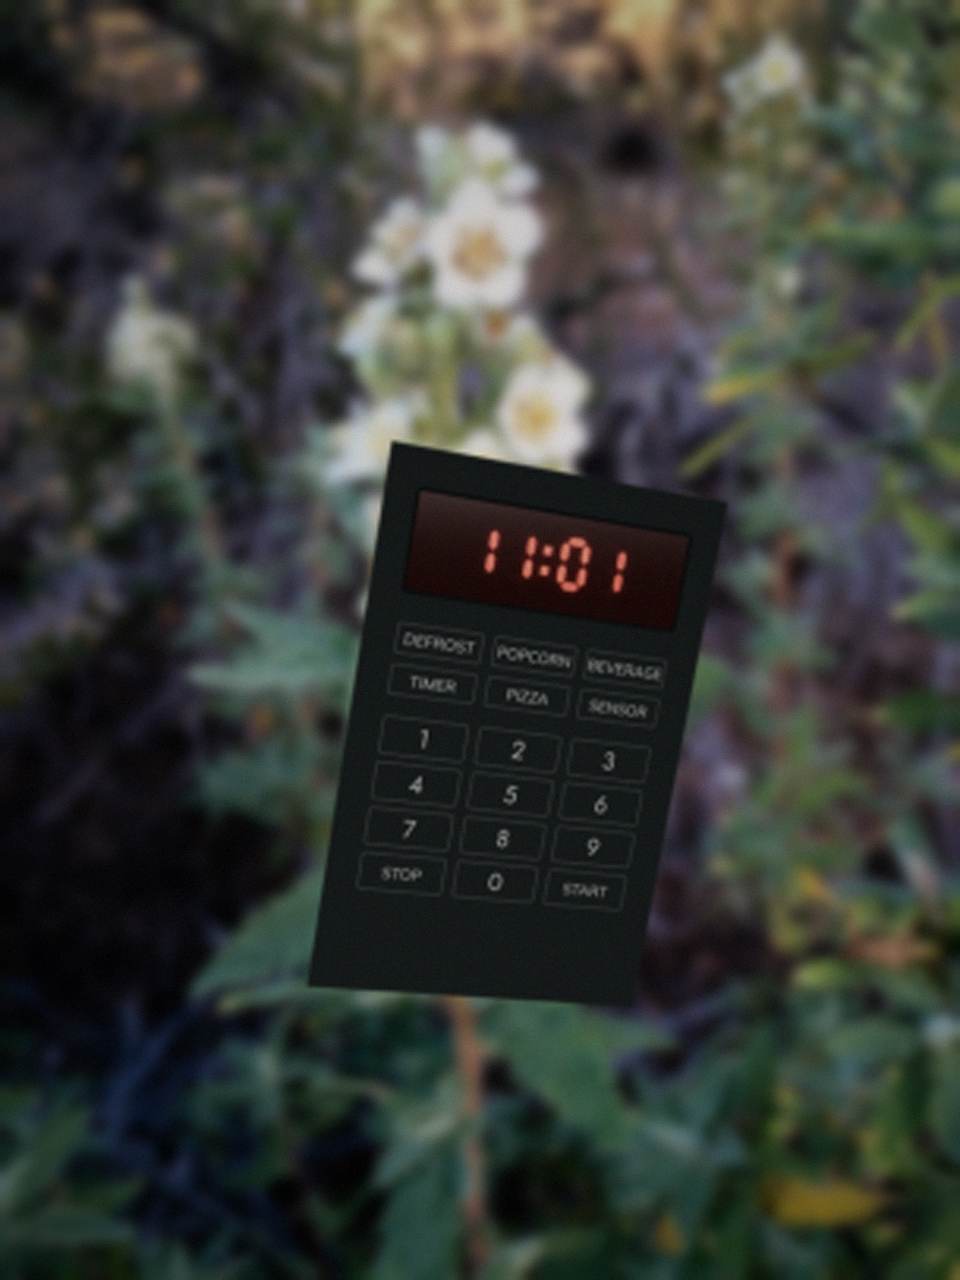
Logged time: 11,01
